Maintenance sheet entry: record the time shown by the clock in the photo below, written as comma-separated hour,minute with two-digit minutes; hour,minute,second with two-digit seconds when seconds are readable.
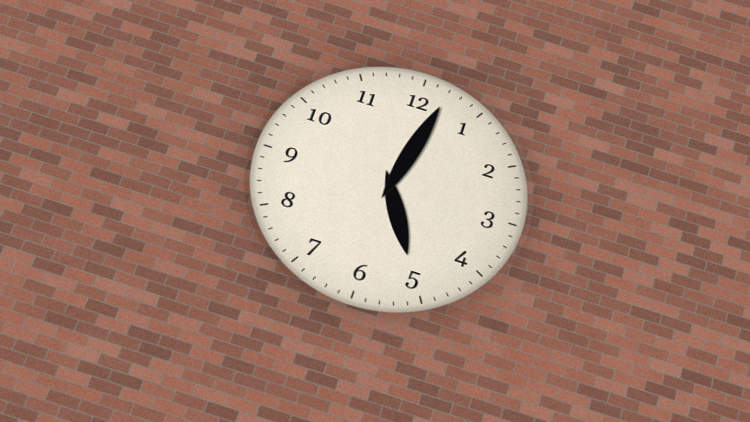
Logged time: 5,02
